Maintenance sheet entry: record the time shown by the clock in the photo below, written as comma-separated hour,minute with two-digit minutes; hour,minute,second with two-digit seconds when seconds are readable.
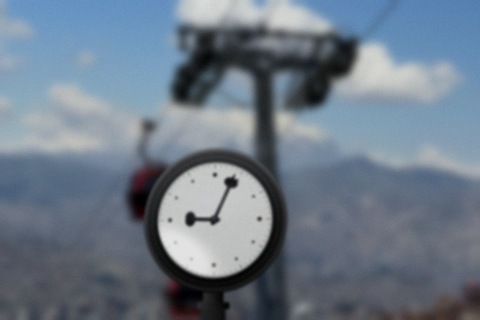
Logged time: 9,04
